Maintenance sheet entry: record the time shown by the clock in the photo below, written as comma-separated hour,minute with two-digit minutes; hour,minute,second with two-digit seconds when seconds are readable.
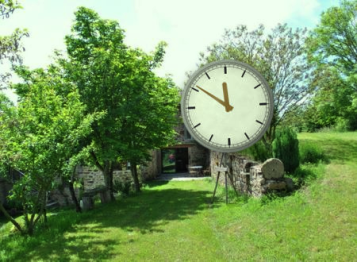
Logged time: 11,51
